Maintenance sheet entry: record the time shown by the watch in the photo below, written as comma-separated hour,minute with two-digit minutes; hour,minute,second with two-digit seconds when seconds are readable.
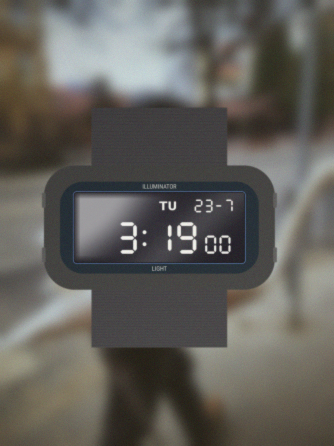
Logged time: 3,19,00
